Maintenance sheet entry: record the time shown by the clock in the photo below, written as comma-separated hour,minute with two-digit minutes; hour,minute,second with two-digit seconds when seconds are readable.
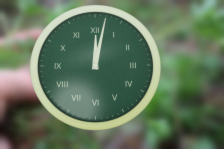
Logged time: 12,02
